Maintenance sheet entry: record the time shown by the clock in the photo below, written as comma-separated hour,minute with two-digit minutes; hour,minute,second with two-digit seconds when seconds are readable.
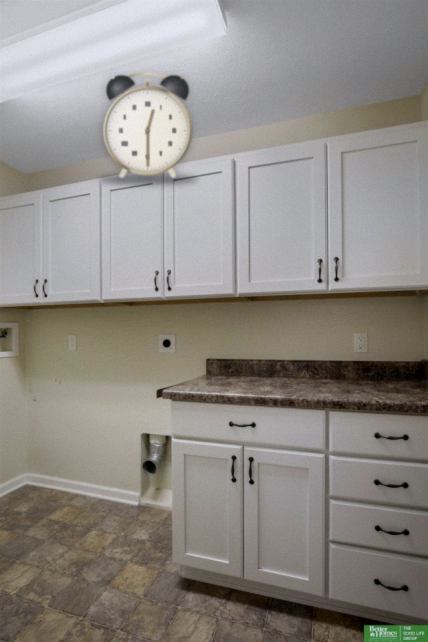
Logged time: 12,30
